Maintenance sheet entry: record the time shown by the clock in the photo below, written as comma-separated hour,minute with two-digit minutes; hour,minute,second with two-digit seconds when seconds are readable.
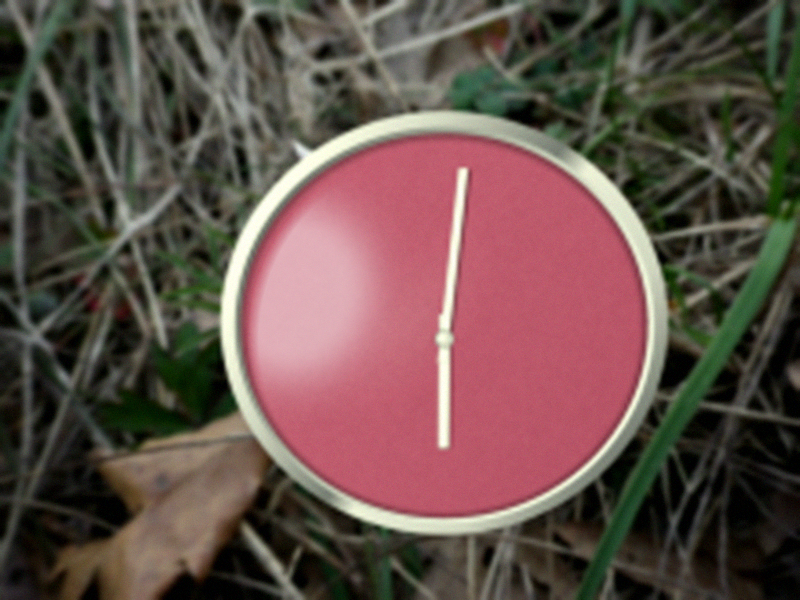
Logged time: 6,01
